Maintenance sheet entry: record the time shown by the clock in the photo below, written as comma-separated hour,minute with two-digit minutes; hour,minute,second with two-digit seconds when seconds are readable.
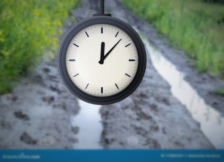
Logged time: 12,07
